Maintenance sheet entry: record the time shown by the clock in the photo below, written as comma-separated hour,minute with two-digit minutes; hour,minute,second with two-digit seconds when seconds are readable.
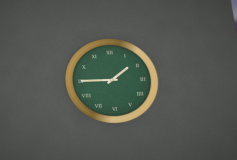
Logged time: 1,45
